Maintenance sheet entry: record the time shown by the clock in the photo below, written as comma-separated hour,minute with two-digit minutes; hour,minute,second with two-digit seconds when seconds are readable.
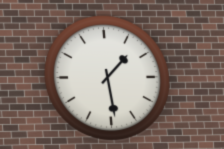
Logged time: 1,29
